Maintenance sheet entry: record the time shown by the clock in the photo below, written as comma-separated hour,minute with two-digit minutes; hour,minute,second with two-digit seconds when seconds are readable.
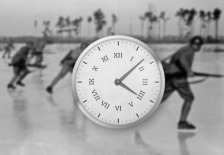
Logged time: 4,08
